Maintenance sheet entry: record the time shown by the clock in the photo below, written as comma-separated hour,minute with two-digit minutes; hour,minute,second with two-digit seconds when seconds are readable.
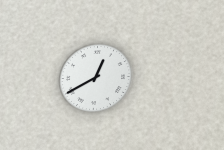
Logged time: 12,40
